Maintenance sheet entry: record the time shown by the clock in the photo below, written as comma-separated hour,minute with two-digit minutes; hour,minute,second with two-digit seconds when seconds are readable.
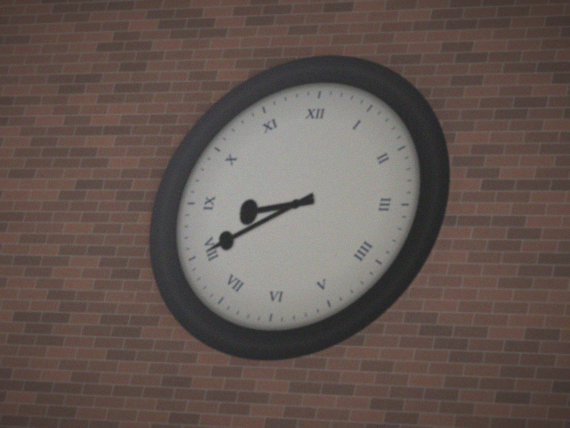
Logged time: 8,40
